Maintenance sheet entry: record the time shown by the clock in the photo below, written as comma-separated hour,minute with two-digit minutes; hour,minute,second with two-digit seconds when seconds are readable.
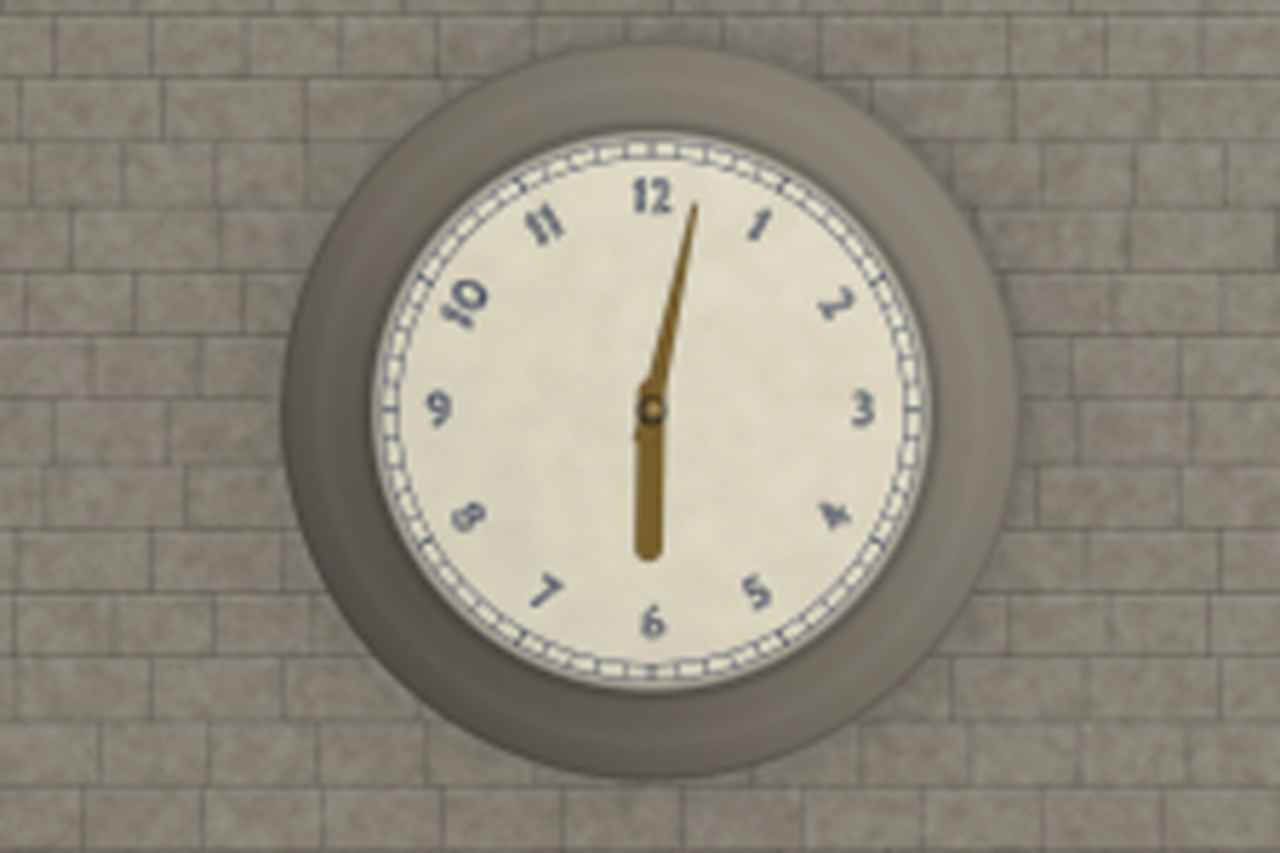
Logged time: 6,02
